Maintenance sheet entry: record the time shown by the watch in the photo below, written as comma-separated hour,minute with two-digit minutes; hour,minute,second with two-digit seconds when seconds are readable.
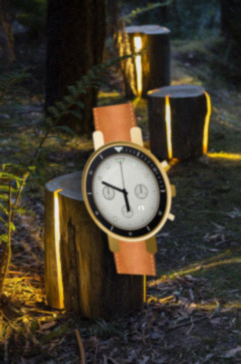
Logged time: 5,49
